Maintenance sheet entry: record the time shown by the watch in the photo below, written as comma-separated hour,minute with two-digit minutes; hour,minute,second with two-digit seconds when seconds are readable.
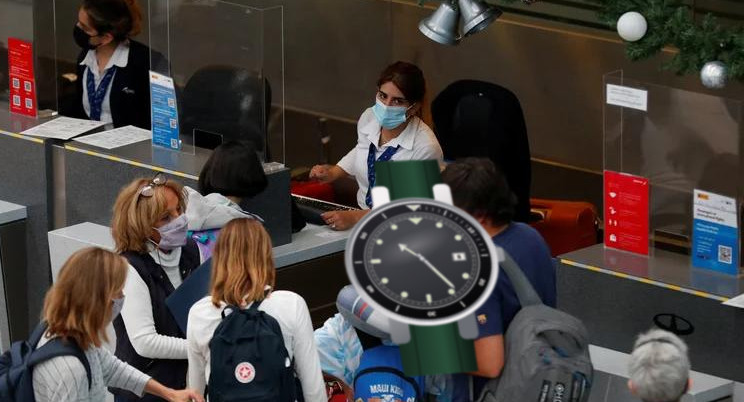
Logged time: 10,24
